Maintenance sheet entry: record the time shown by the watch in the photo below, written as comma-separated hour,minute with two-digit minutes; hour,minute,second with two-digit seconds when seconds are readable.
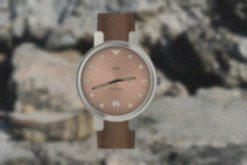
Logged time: 2,42
